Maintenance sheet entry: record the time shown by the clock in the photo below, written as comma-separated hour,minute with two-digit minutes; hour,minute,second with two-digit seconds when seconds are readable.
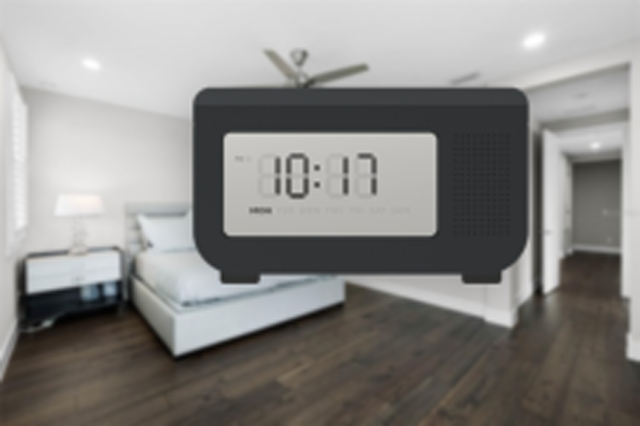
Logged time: 10,17
